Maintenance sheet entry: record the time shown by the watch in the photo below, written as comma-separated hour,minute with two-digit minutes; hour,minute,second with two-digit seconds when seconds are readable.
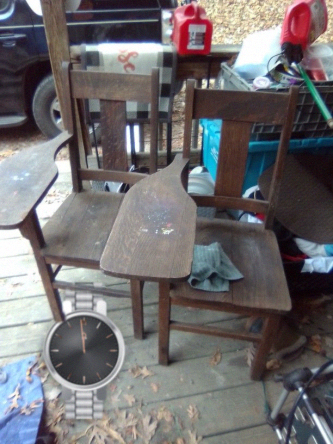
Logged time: 11,59
